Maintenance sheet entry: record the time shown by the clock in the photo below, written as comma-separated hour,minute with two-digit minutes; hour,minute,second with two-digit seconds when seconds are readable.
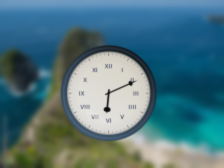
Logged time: 6,11
